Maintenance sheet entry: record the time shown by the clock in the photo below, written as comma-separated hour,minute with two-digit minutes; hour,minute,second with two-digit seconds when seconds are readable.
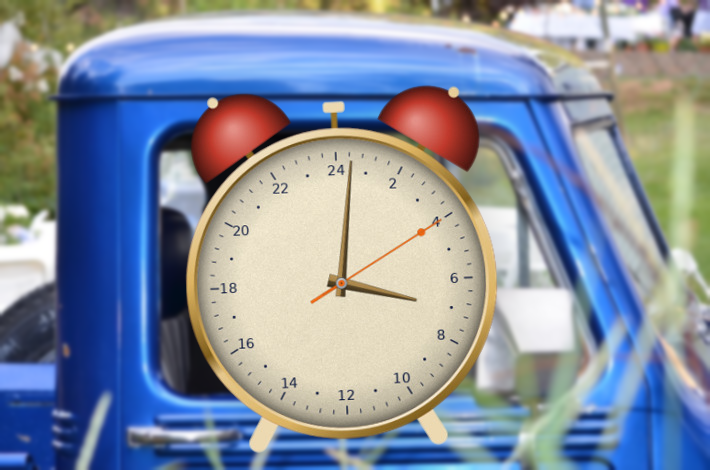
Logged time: 7,01,10
